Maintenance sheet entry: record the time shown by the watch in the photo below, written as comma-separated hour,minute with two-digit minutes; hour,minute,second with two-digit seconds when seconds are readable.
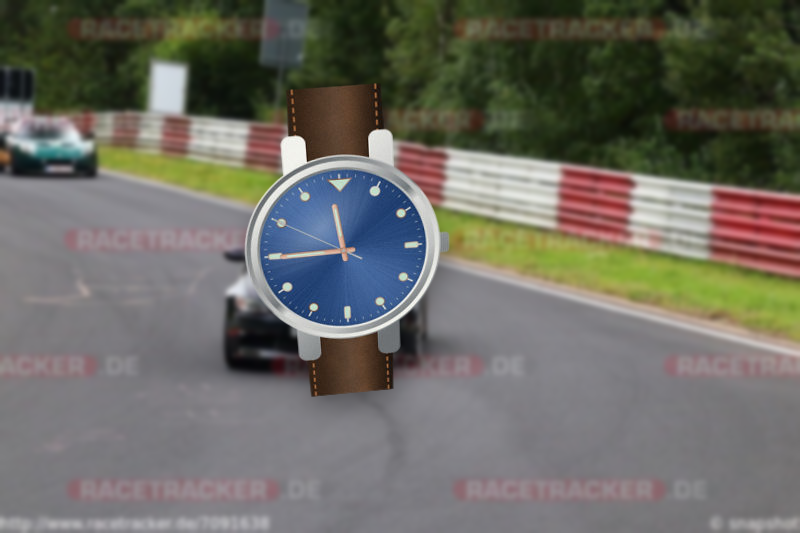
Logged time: 11,44,50
